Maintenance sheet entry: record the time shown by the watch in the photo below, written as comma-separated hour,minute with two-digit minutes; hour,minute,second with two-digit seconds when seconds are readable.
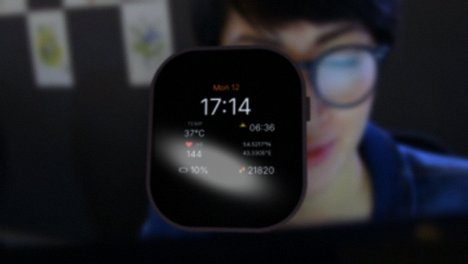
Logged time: 17,14
